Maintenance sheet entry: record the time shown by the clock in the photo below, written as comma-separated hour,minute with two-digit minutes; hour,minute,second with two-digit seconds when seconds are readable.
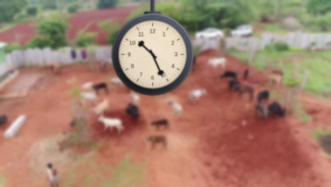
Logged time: 10,26
